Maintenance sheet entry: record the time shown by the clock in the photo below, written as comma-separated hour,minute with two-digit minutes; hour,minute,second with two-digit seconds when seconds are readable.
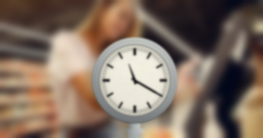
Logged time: 11,20
